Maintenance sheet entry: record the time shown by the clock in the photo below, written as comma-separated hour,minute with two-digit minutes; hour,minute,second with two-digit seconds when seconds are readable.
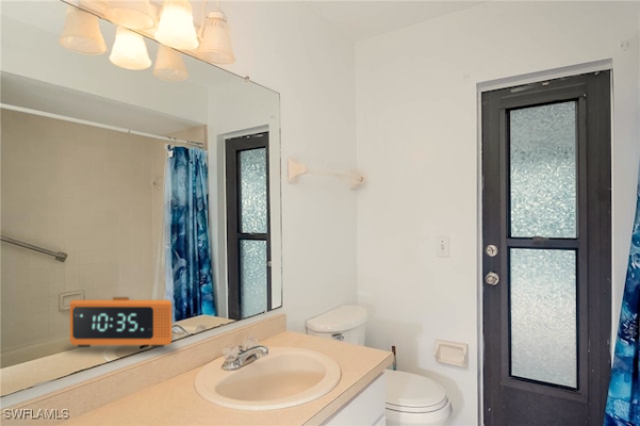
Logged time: 10,35
